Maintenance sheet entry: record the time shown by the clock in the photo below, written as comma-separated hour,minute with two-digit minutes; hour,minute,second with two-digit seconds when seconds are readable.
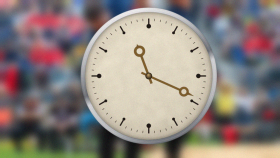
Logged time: 11,19
